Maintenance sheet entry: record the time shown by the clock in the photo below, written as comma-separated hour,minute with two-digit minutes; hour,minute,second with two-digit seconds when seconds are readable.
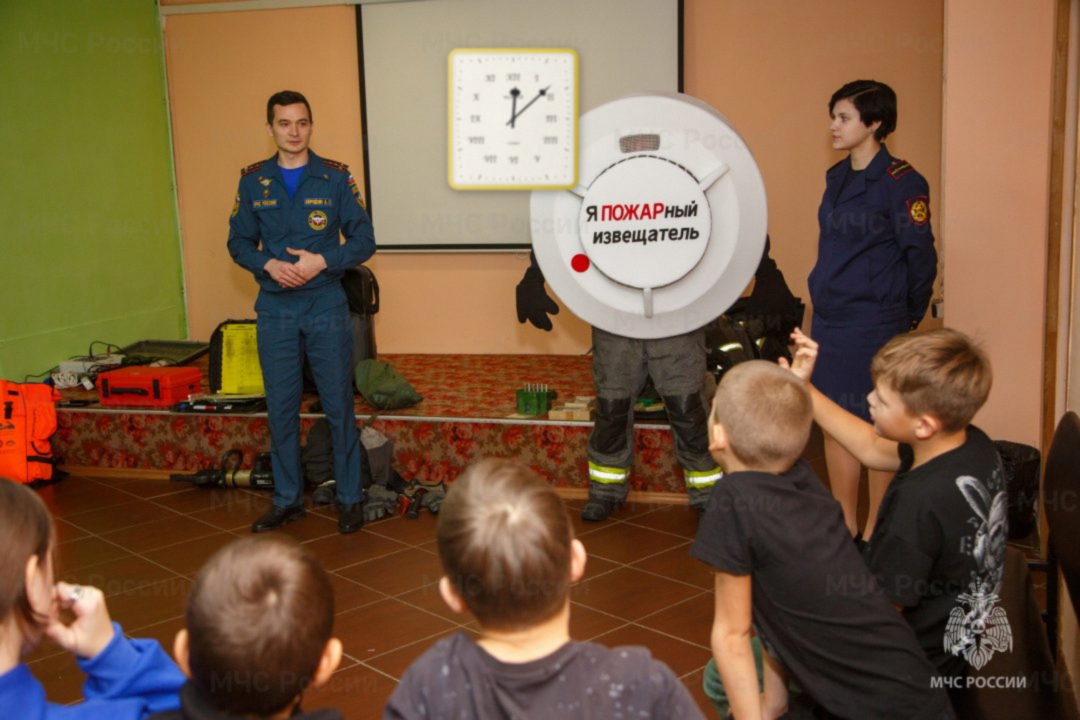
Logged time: 12,08
